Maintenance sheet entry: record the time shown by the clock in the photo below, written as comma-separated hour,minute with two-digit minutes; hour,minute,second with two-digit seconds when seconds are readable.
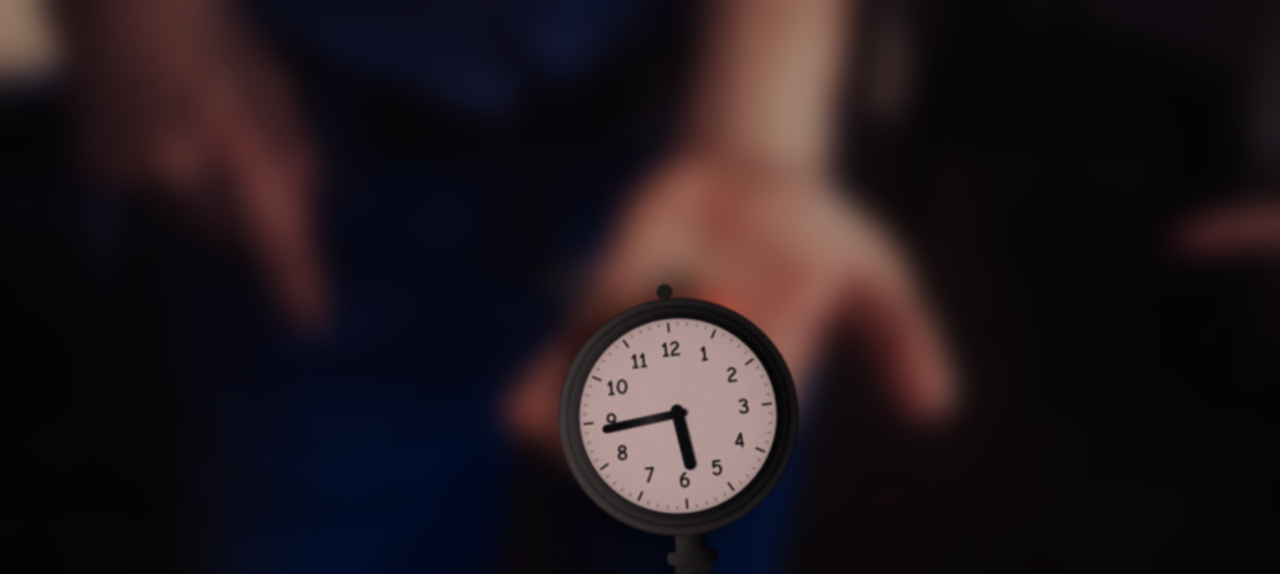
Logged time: 5,44
